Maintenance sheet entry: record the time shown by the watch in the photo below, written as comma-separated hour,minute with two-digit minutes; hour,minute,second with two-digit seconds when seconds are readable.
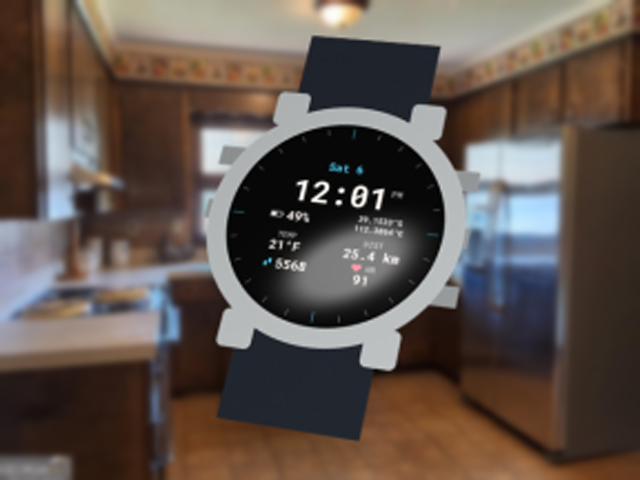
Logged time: 12,01
